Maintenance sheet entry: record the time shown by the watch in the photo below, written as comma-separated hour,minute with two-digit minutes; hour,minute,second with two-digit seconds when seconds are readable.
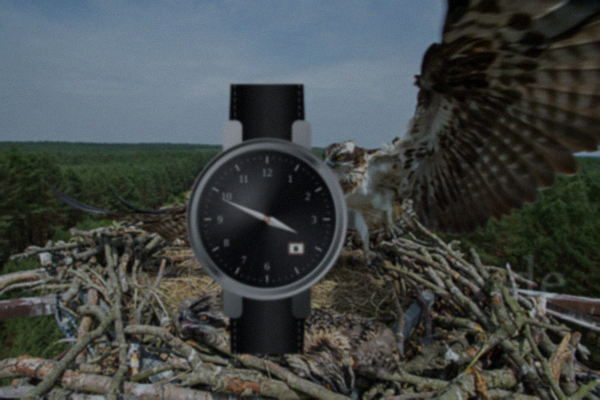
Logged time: 3,49
